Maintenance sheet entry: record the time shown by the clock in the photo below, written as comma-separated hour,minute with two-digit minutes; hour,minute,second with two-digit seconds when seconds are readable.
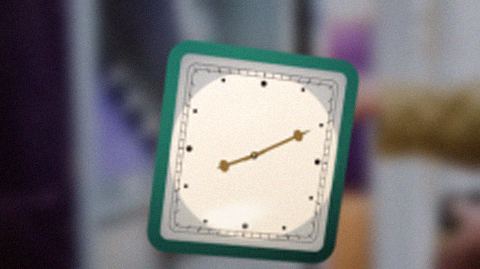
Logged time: 8,10
